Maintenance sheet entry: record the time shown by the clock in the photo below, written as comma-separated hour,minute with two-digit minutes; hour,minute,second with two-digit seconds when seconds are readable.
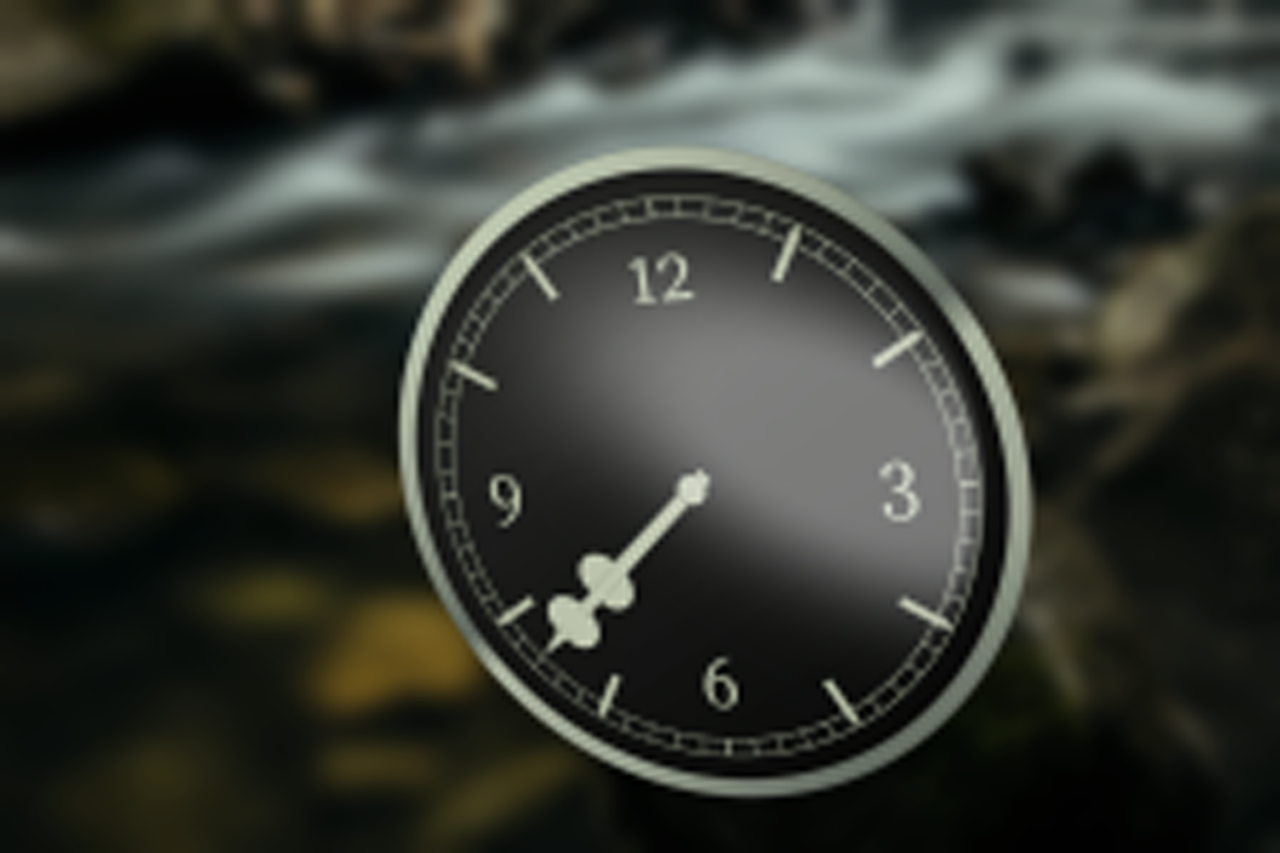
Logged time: 7,38
